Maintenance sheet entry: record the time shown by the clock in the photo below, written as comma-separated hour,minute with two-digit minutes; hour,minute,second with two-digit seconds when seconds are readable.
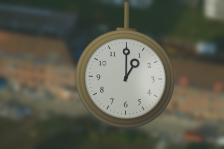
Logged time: 1,00
